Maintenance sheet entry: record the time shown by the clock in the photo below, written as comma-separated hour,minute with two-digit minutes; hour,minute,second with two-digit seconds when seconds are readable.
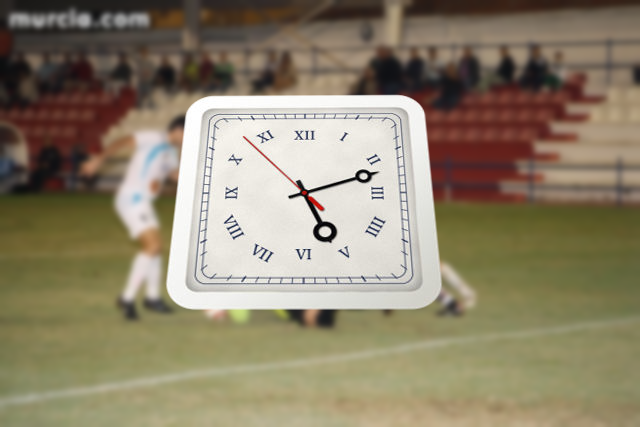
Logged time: 5,11,53
